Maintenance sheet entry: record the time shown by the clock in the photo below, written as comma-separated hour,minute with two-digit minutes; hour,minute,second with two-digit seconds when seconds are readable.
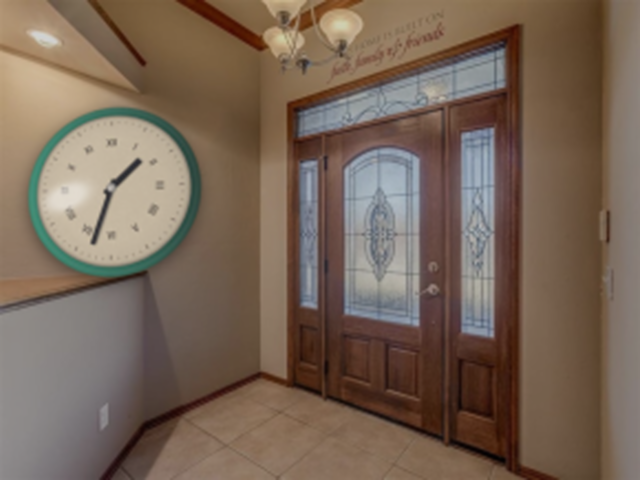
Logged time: 1,33
